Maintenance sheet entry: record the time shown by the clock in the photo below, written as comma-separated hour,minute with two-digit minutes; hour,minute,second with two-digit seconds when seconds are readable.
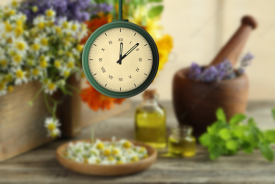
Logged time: 12,08
